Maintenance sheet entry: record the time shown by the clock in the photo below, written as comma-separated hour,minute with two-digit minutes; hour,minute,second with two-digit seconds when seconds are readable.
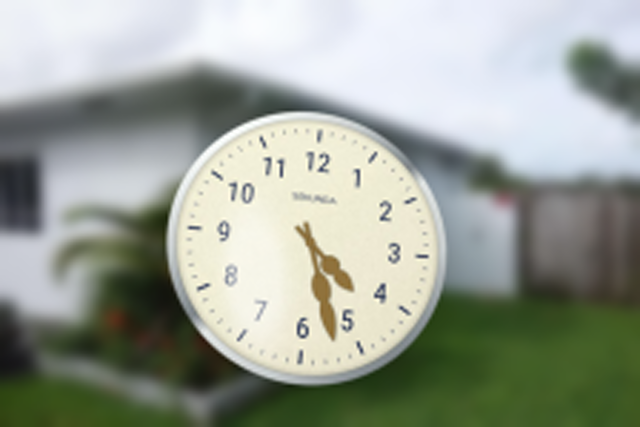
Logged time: 4,27
